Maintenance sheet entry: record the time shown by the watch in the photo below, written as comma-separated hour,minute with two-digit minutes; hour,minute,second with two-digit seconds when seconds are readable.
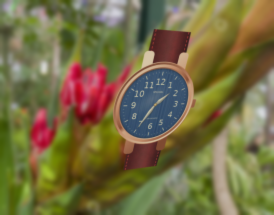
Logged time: 1,35
